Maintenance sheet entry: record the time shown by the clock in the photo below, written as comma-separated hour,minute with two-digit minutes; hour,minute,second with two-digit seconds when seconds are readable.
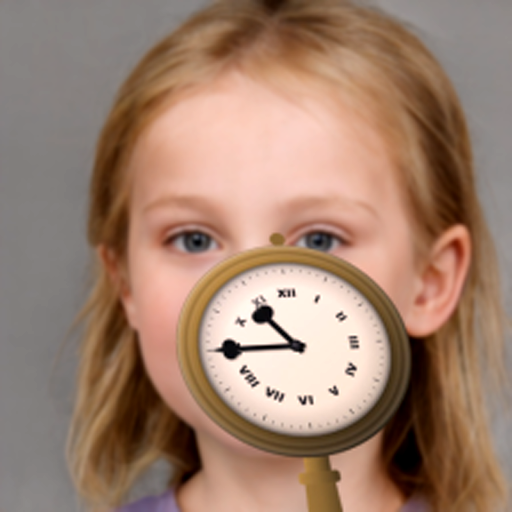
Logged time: 10,45
